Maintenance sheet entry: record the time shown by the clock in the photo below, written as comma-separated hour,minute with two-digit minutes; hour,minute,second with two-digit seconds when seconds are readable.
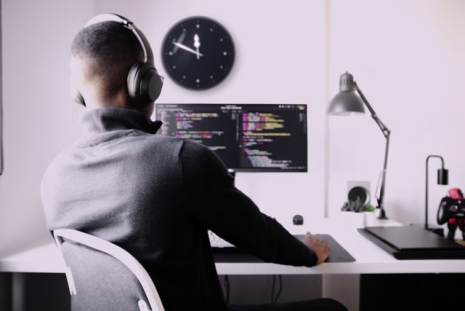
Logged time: 11,49
